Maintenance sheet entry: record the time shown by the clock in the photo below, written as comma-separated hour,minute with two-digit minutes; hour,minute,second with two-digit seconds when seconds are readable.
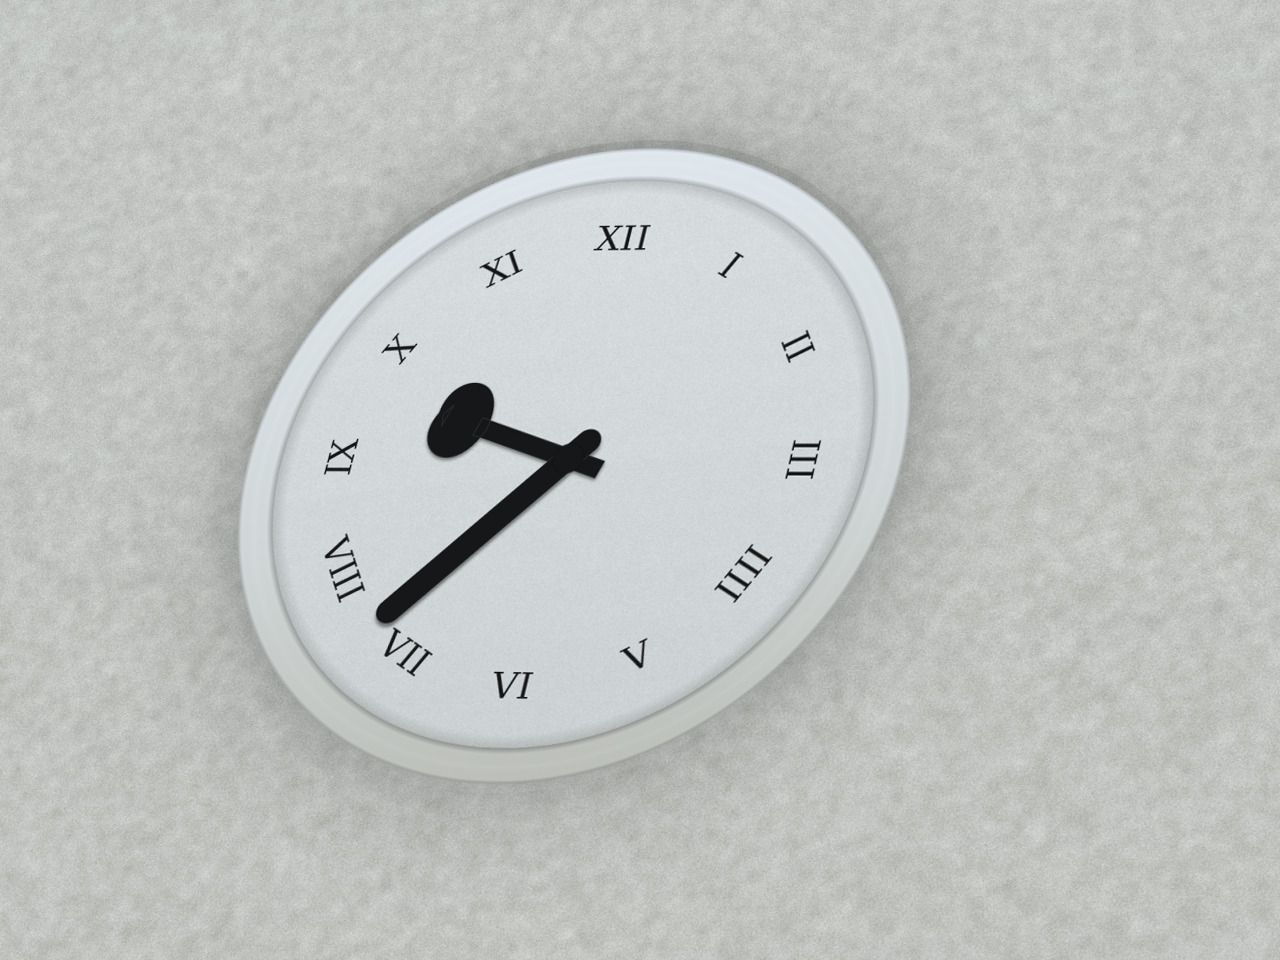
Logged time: 9,37
